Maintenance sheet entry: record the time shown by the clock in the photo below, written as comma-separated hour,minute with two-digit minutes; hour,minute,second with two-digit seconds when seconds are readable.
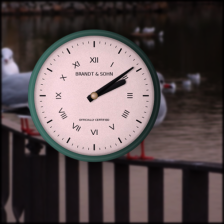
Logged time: 2,09
